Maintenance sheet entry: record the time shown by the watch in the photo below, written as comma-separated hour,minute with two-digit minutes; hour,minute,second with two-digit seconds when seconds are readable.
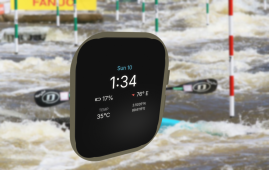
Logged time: 1,34
